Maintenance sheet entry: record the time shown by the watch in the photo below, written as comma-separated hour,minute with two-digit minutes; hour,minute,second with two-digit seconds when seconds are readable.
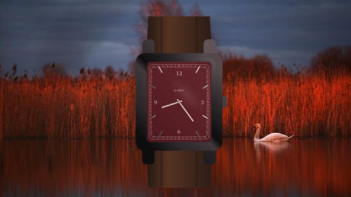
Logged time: 8,24
